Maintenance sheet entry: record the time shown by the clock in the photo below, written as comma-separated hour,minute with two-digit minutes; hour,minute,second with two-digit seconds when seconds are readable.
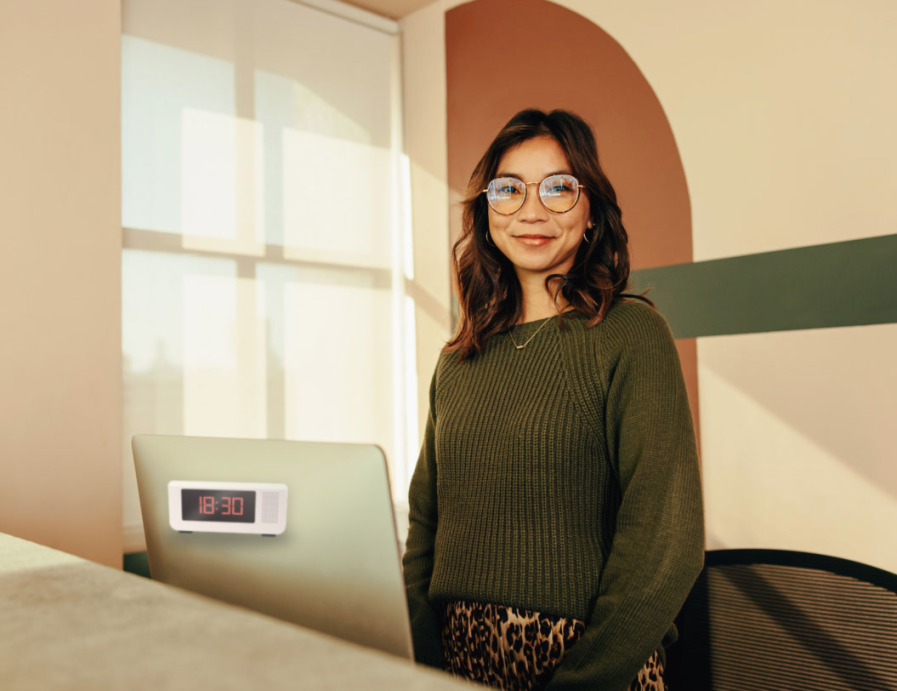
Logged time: 18,30
